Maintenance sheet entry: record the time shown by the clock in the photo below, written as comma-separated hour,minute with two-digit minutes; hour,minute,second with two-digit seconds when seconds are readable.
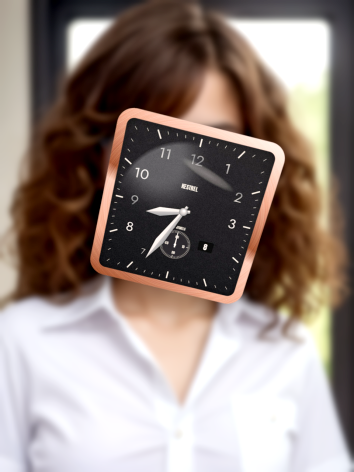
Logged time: 8,34
